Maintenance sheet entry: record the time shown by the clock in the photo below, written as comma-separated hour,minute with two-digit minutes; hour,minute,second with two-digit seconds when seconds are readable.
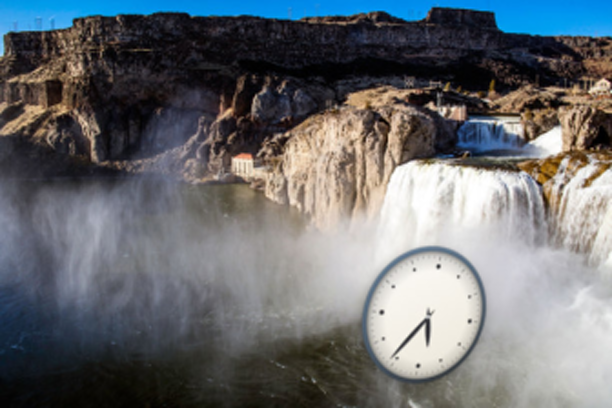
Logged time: 5,36
